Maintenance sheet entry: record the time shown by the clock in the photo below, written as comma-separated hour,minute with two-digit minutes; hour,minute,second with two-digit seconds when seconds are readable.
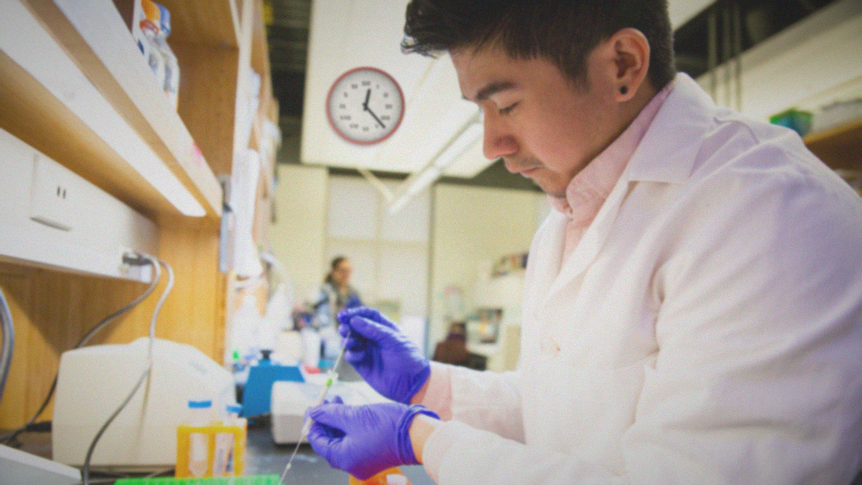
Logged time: 12,23
